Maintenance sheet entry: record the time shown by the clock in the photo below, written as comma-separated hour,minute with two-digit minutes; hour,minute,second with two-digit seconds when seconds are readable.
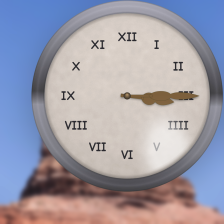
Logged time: 3,15
